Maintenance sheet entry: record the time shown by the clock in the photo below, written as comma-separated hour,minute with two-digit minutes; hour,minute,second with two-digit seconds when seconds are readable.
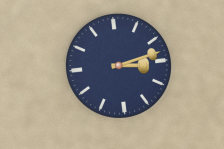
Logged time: 3,13
